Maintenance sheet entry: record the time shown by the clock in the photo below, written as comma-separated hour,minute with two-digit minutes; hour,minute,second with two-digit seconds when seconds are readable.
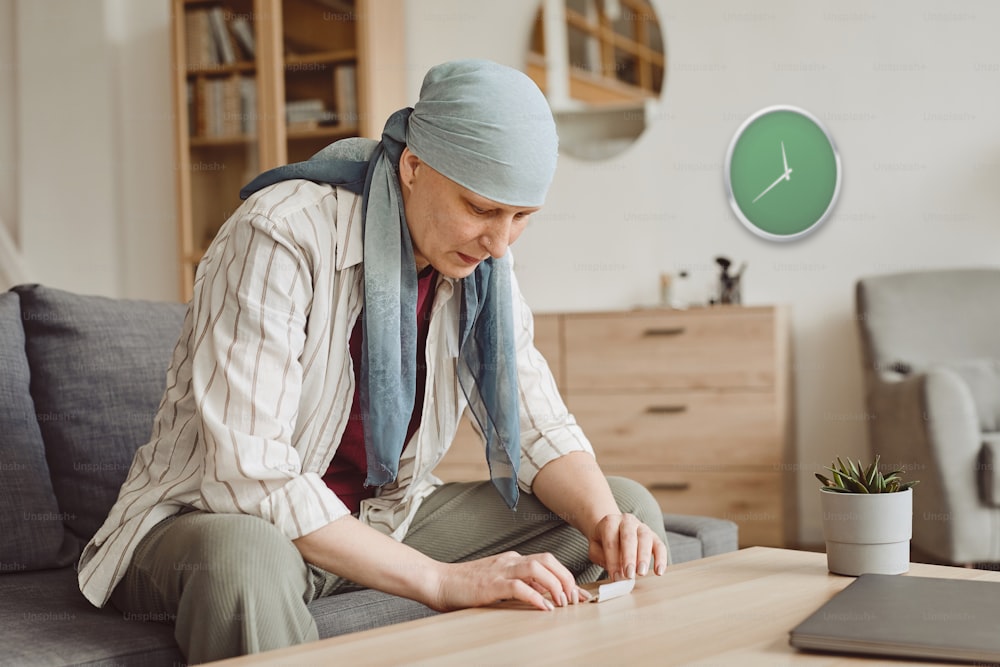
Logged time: 11,39
